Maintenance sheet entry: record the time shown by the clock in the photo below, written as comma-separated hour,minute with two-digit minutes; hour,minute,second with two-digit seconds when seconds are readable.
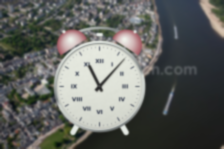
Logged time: 11,07
